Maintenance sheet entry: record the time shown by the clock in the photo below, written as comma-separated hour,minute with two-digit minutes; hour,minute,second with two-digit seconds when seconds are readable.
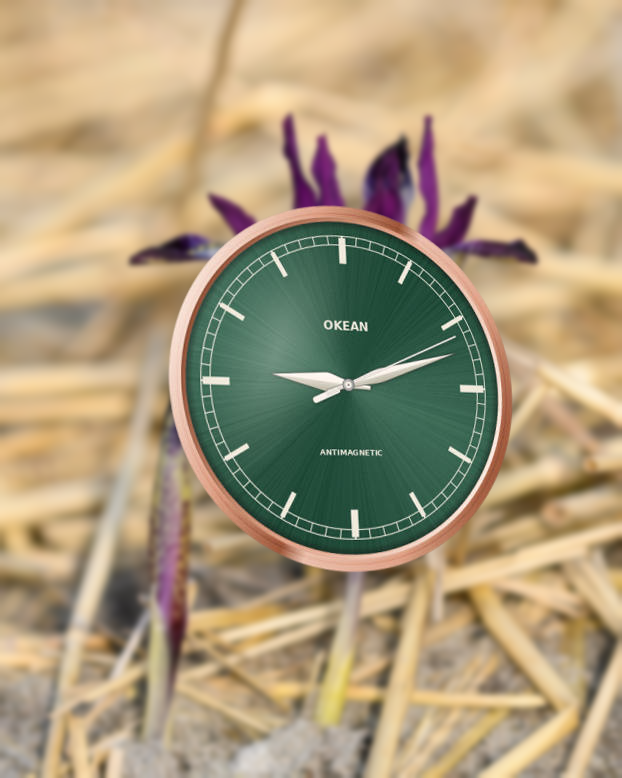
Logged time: 9,12,11
